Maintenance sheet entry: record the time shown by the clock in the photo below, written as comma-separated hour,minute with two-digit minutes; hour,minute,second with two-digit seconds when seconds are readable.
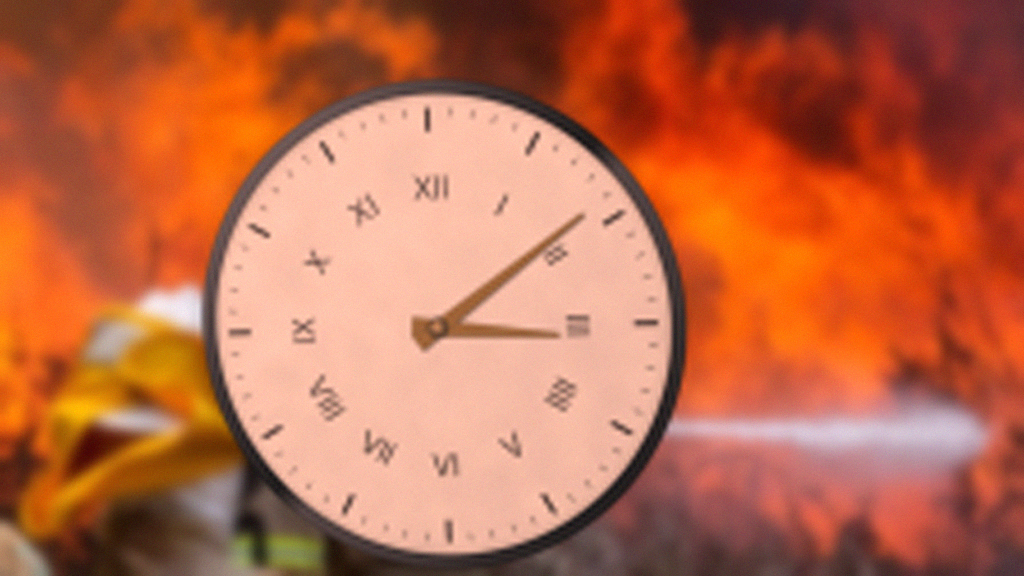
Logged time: 3,09
